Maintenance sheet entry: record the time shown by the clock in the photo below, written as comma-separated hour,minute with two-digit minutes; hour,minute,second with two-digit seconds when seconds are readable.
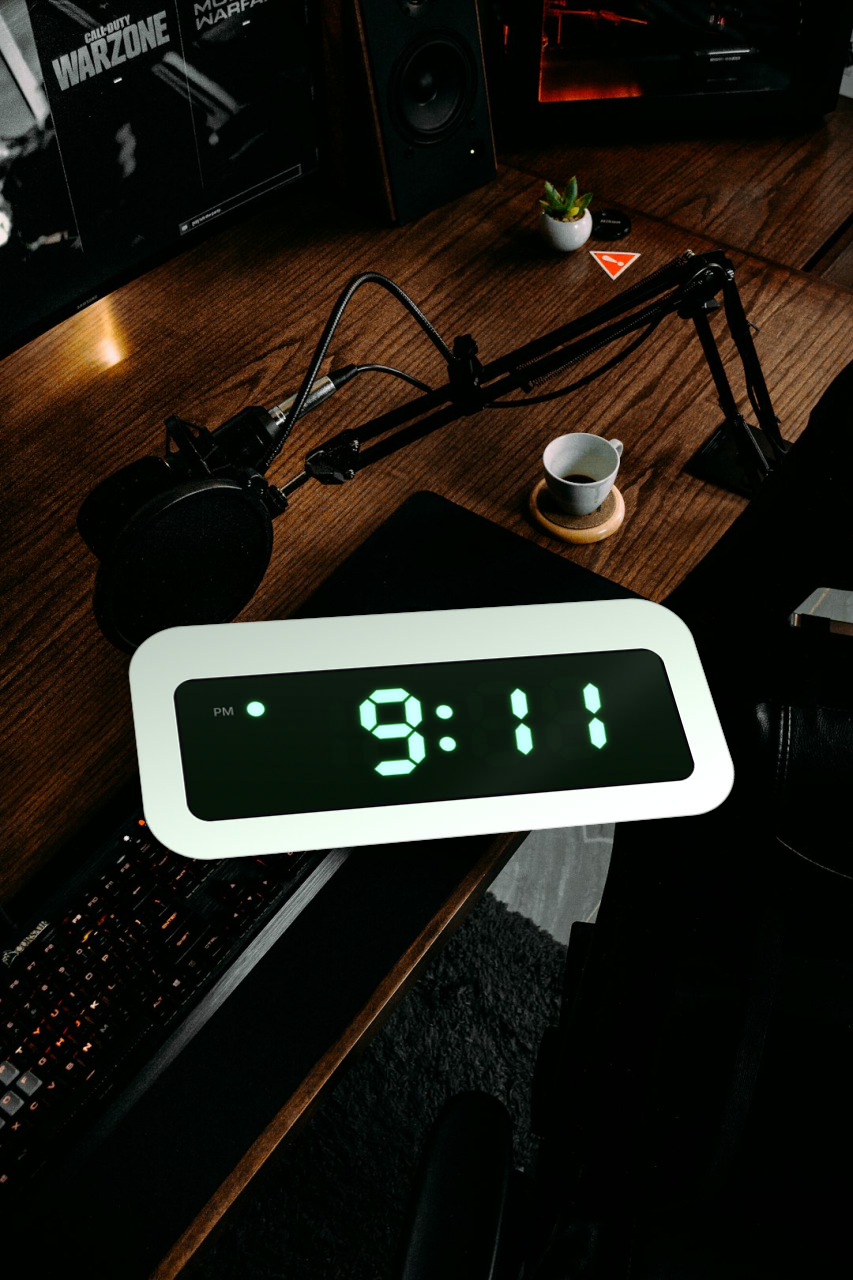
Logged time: 9,11
